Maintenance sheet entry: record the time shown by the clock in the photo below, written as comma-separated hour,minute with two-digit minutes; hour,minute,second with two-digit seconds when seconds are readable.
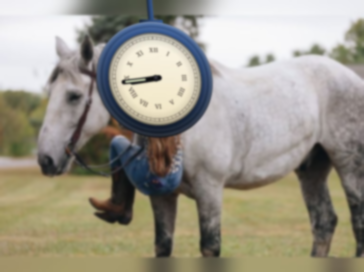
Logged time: 8,44
